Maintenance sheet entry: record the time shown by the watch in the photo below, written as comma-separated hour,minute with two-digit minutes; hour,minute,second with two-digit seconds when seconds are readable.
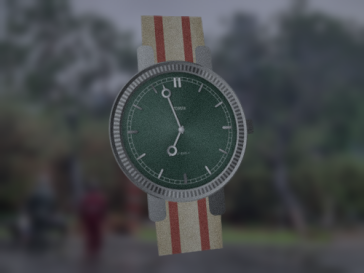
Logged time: 6,57
